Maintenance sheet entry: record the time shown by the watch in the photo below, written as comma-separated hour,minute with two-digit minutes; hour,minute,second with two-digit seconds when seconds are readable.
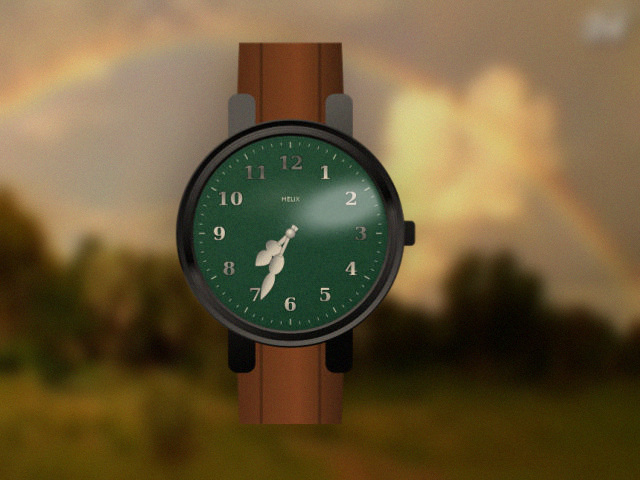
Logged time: 7,34
